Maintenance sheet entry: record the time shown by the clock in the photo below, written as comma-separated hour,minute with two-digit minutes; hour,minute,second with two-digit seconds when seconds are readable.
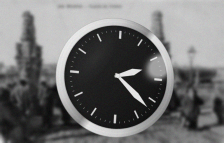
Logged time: 2,22
